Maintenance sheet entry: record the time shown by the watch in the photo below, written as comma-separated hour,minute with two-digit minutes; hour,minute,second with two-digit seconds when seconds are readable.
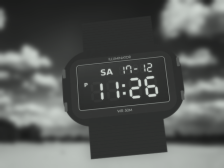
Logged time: 11,26
